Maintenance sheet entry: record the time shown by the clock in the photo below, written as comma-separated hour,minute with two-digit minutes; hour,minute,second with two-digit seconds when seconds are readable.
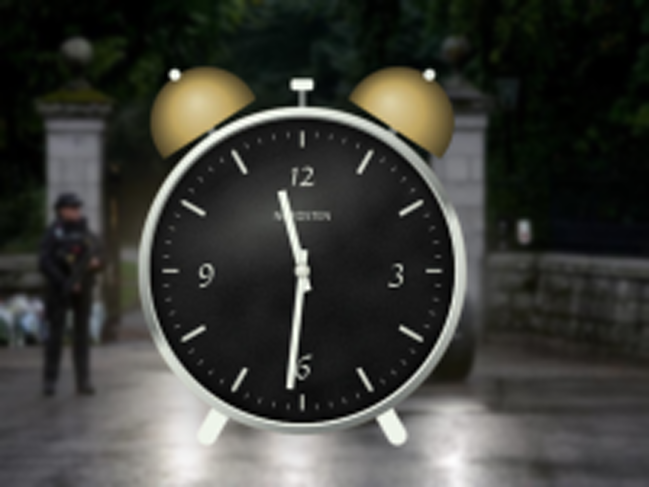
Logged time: 11,31
